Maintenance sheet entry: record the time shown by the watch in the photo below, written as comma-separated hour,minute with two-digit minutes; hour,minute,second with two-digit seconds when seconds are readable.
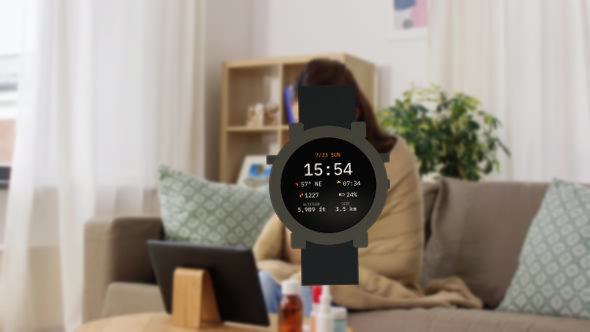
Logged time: 15,54
